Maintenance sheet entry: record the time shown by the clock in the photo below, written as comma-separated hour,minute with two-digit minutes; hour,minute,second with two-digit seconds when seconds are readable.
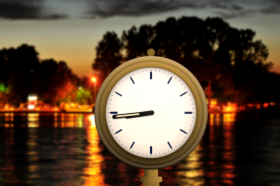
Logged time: 8,44
